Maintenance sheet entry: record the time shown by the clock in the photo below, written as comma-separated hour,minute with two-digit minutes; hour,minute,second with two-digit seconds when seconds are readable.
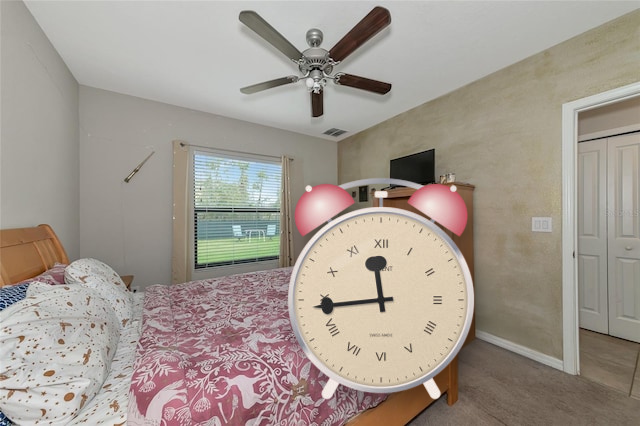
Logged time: 11,44
